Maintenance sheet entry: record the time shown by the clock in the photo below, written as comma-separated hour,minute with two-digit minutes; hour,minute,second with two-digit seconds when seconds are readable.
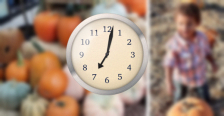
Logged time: 7,02
